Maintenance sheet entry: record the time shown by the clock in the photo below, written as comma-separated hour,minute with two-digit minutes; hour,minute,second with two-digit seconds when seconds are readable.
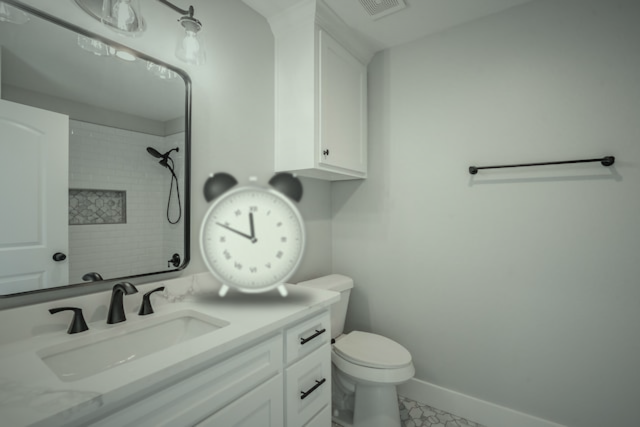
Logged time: 11,49
